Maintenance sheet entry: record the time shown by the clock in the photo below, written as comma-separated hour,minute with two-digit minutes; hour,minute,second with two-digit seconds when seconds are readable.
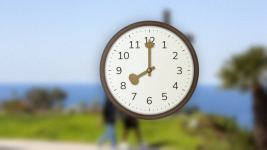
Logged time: 8,00
